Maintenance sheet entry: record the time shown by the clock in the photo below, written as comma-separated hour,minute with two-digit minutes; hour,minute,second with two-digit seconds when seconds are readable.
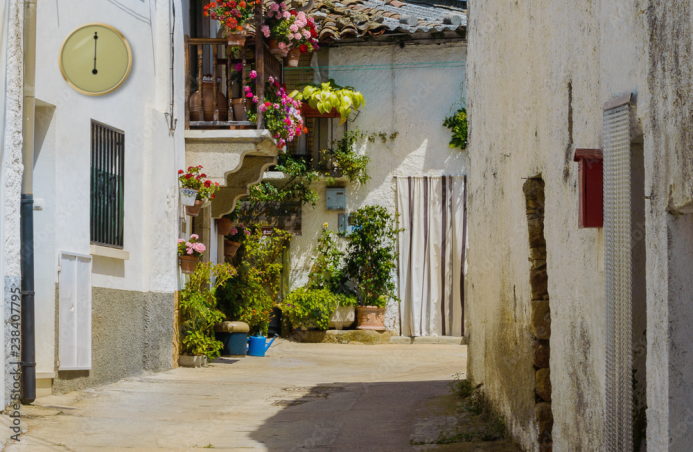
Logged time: 6,00
